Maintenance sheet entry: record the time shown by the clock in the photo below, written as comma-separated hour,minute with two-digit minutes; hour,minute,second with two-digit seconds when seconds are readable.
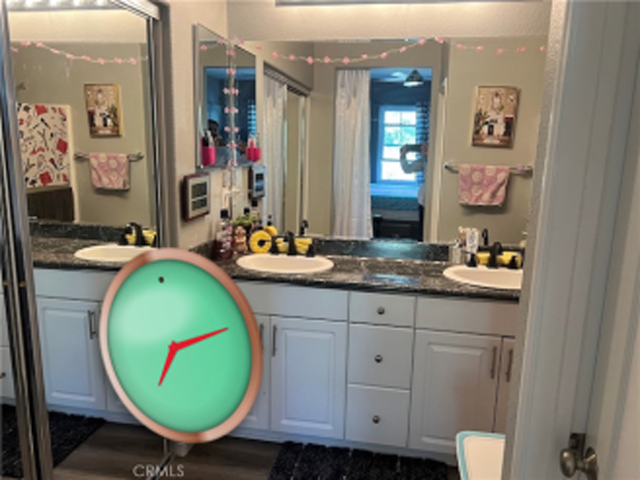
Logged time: 7,13
